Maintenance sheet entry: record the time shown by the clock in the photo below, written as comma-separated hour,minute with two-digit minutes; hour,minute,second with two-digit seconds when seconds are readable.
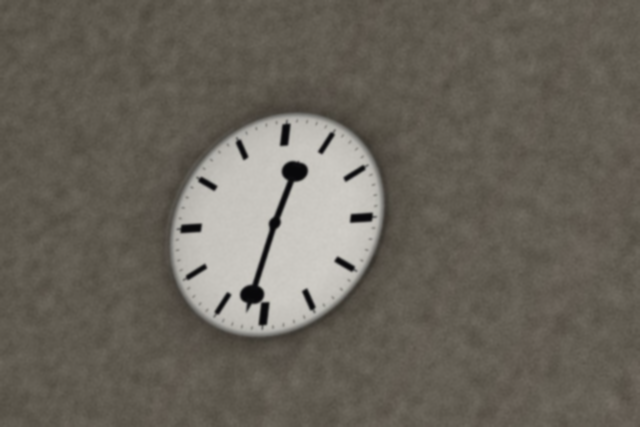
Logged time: 12,32
